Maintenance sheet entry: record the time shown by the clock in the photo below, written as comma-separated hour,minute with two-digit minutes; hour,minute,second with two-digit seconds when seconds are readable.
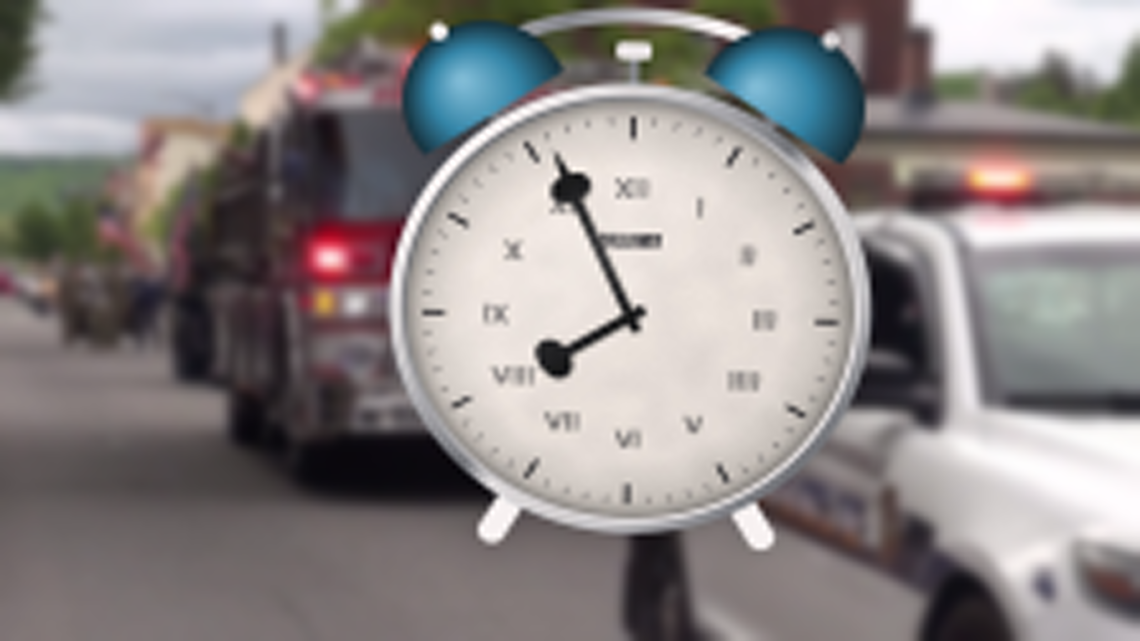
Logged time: 7,56
